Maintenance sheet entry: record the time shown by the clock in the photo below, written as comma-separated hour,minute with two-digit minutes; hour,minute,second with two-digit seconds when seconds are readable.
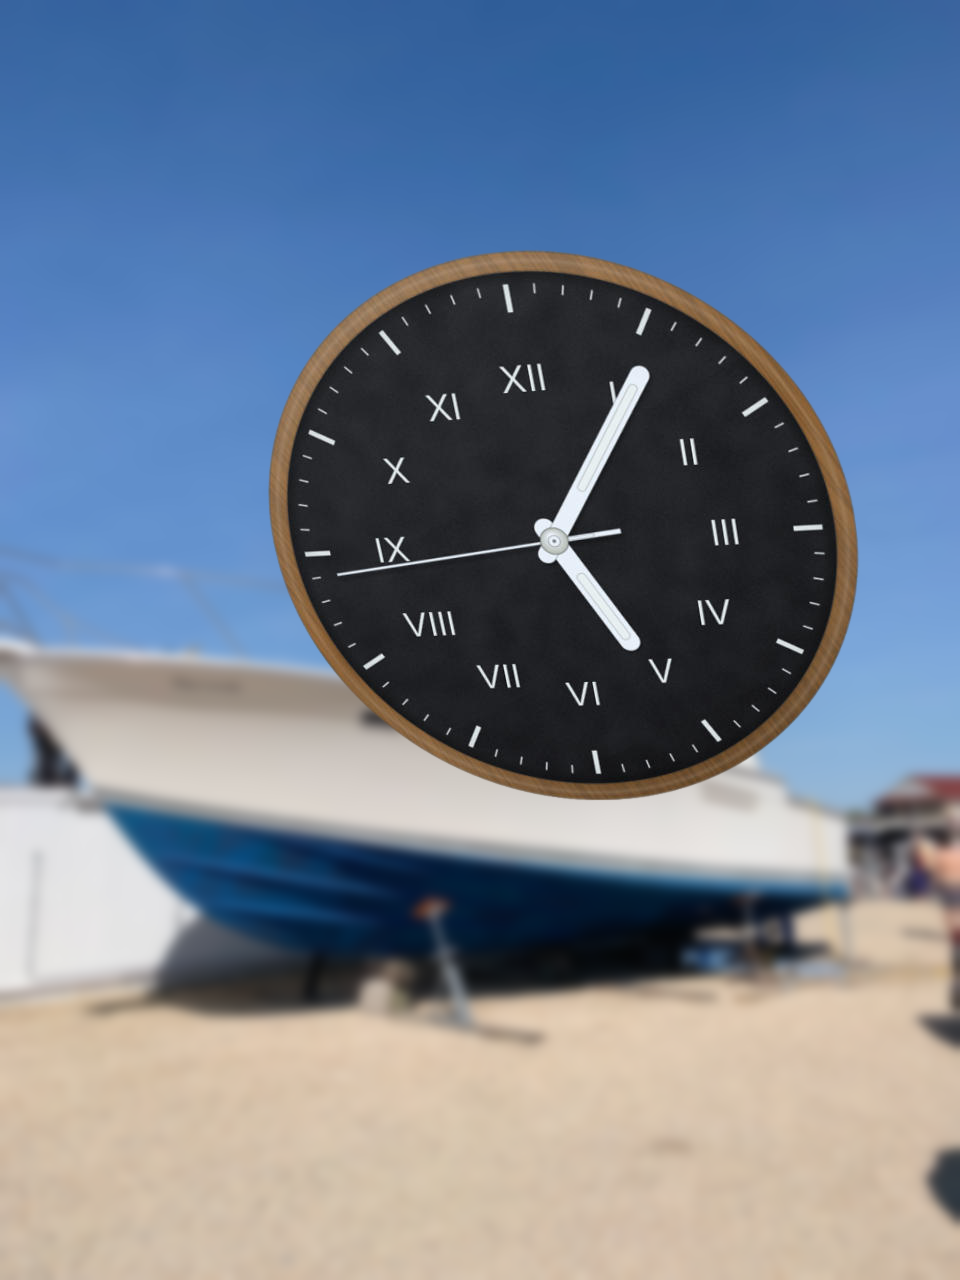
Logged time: 5,05,44
